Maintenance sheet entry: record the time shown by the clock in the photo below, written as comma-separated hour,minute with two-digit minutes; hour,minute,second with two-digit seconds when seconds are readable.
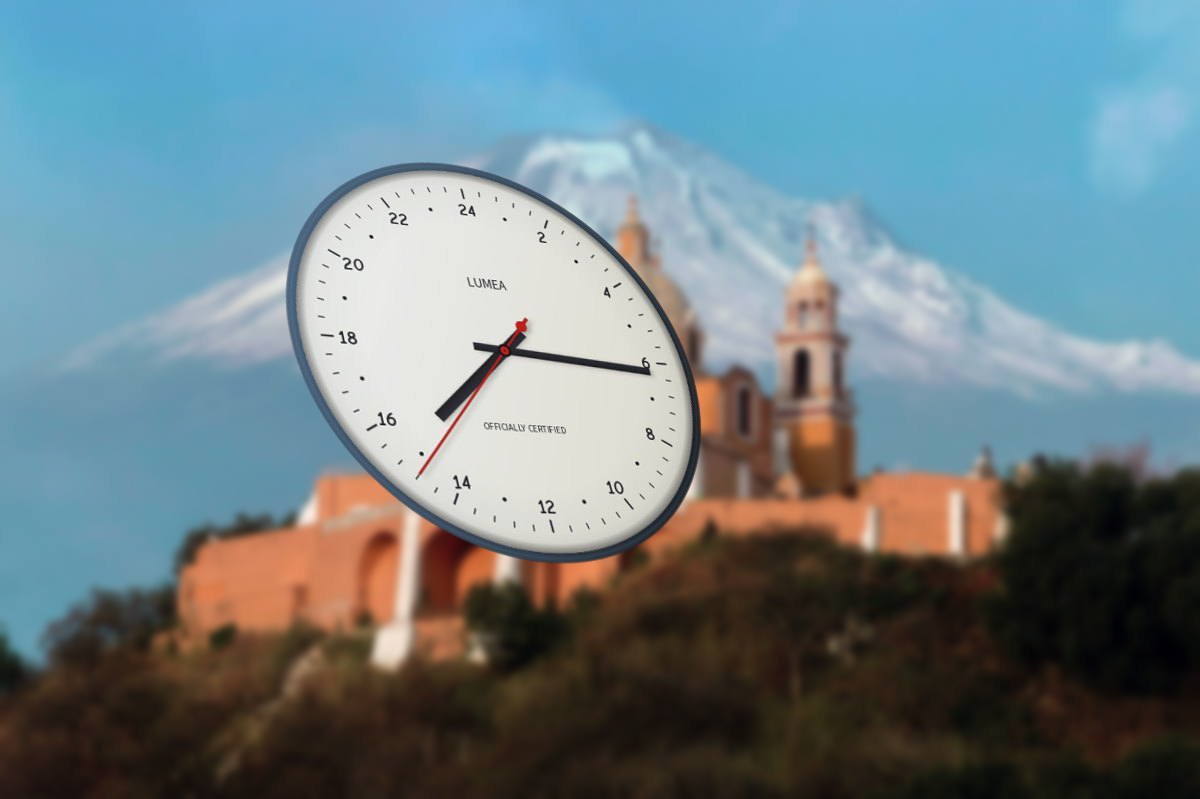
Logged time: 15,15,37
